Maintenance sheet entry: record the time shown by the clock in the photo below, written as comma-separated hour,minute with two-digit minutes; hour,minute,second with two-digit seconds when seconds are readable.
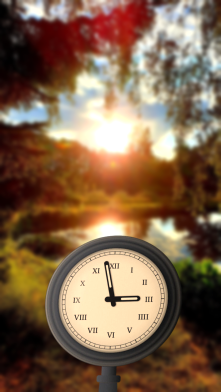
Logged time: 2,58
